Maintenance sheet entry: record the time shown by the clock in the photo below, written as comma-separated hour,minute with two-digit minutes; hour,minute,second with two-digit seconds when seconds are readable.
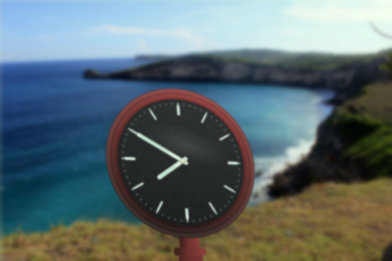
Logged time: 7,50
